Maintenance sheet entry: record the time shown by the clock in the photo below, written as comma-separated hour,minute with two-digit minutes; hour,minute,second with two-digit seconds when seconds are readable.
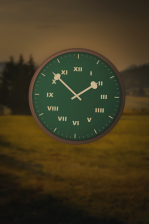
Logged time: 1,52
